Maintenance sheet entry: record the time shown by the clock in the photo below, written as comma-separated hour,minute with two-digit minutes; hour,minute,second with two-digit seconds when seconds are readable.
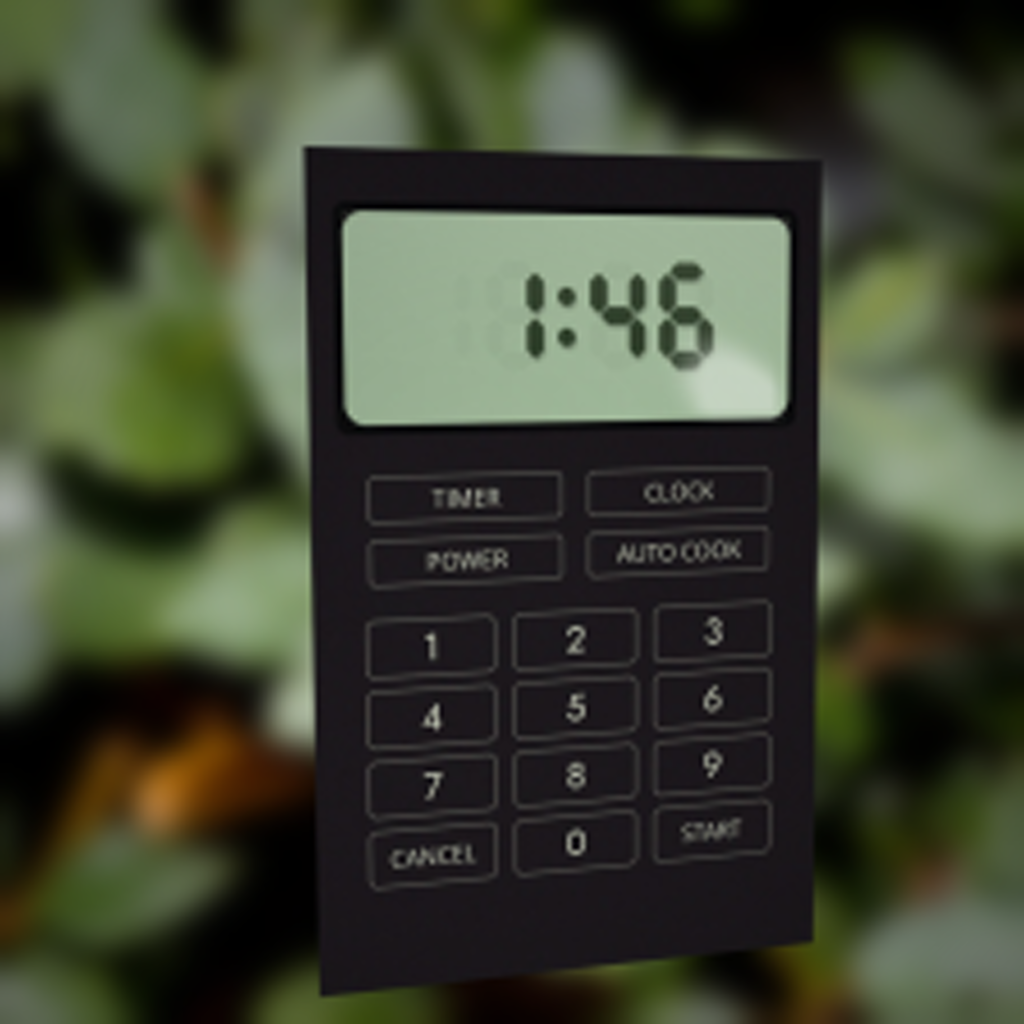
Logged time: 1,46
